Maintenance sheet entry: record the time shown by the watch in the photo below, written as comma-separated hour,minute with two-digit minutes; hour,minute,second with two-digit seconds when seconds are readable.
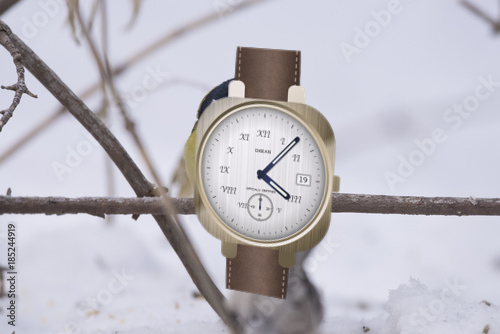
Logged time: 4,07
